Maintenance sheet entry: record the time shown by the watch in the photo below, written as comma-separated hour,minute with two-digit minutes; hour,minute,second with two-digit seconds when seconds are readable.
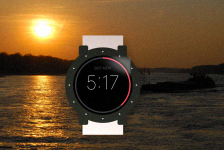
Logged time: 5,17
